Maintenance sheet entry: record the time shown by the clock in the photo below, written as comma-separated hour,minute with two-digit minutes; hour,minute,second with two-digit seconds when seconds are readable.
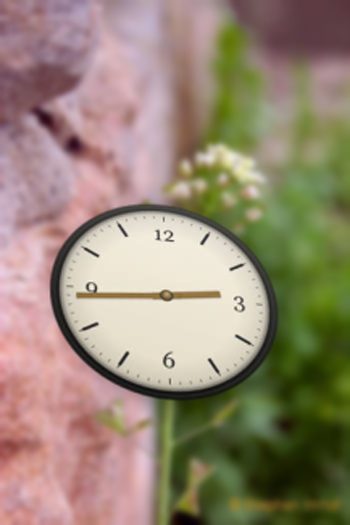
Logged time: 2,44
